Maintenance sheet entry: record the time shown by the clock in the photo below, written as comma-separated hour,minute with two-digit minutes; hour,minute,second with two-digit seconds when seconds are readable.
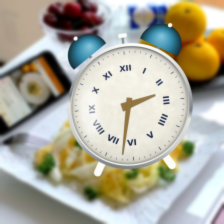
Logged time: 2,32
